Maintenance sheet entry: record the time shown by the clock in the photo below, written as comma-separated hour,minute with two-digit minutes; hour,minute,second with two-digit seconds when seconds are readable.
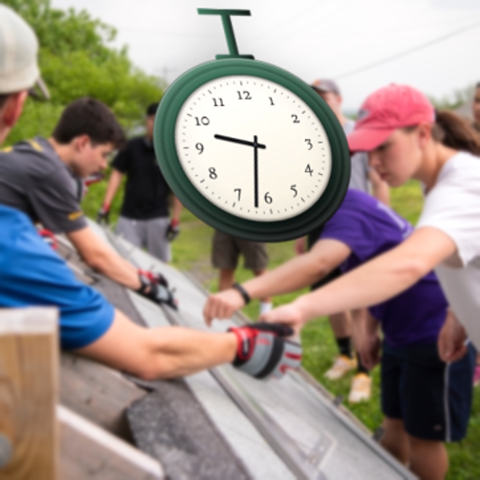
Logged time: 9,32
